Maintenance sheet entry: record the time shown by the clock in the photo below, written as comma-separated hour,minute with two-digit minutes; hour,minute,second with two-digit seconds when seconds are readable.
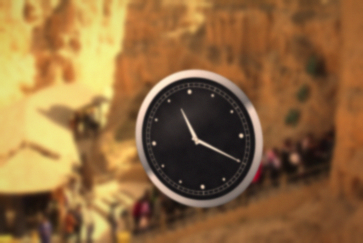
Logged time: 11,20
